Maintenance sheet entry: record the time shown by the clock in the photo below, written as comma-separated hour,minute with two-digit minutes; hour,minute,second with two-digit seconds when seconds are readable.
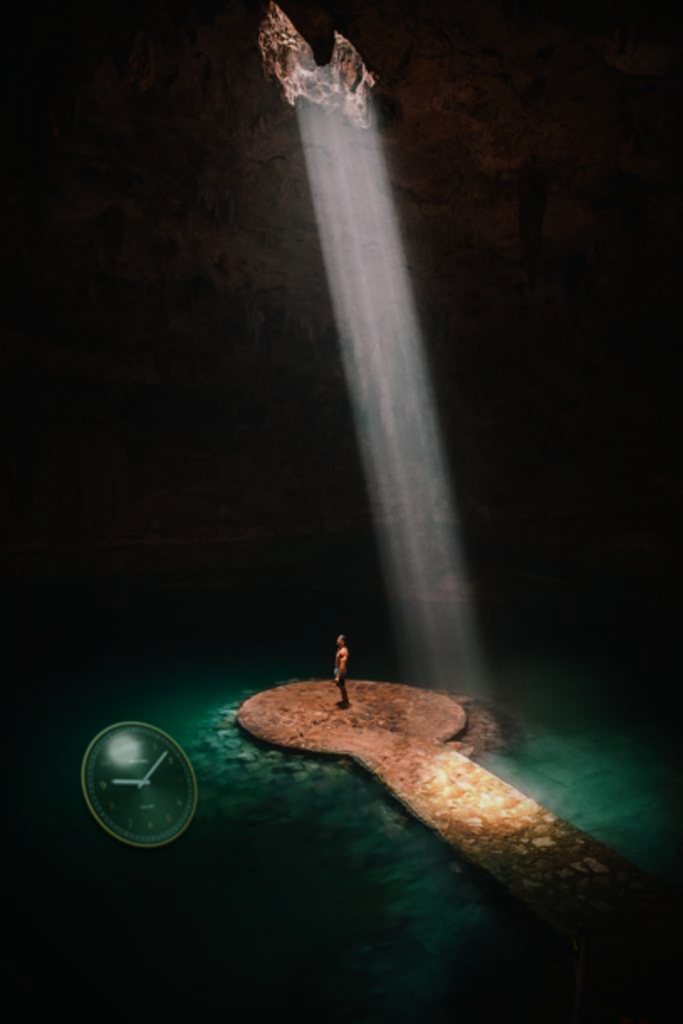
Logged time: 9,08
